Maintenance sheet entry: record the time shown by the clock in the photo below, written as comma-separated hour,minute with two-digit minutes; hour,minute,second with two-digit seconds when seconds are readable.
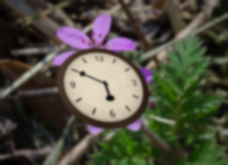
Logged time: 5,50
